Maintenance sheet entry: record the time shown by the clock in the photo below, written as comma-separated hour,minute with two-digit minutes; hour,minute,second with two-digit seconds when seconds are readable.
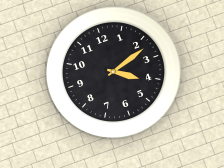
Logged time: 4,12
